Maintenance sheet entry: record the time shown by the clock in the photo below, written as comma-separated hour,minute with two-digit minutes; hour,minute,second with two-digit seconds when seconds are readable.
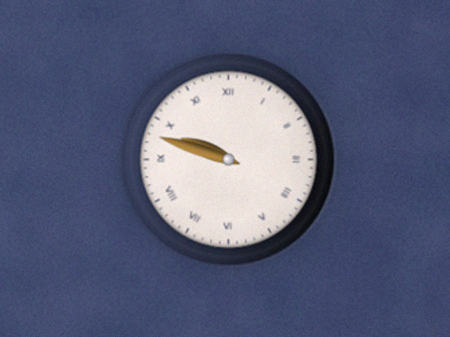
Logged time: 9,48
